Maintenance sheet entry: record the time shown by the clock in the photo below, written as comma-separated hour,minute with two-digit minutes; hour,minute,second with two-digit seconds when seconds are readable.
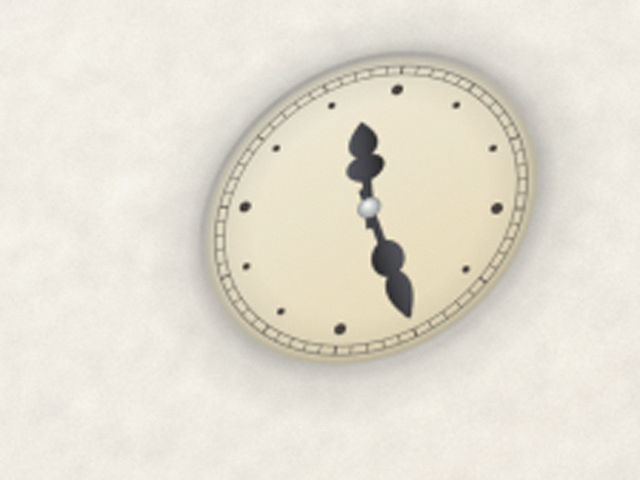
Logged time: 11,25
